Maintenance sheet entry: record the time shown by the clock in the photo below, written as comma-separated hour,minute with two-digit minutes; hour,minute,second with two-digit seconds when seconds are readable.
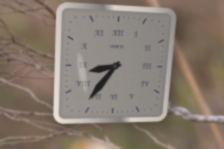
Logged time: 8,36
